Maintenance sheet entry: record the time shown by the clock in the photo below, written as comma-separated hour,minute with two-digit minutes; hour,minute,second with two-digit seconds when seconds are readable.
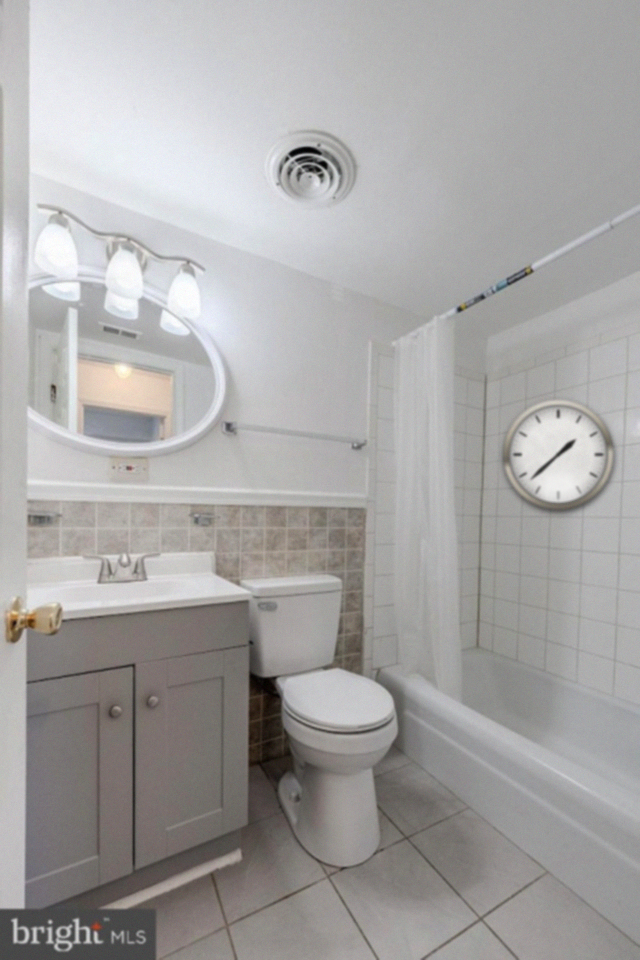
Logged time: 1,38
